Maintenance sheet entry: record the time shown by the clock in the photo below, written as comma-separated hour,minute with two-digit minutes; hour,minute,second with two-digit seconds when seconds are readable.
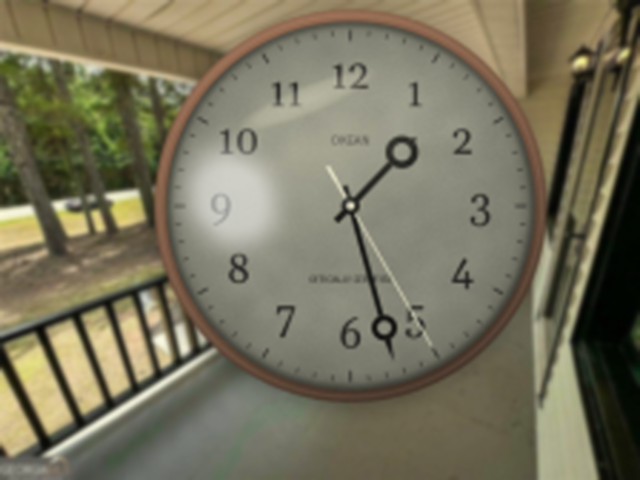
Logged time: 1,27,25
